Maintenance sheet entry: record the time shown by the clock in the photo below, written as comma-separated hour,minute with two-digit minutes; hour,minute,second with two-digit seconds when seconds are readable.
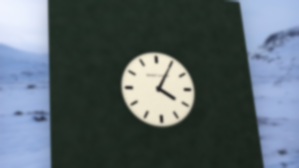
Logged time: 4,05
